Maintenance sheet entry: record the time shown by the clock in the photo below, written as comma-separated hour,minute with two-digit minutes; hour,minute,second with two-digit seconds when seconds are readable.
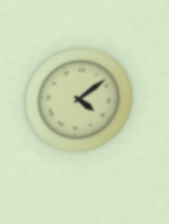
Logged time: 4,08
